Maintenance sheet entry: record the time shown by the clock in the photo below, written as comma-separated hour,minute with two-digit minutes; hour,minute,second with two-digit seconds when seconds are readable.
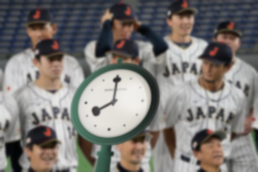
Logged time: 8,00
